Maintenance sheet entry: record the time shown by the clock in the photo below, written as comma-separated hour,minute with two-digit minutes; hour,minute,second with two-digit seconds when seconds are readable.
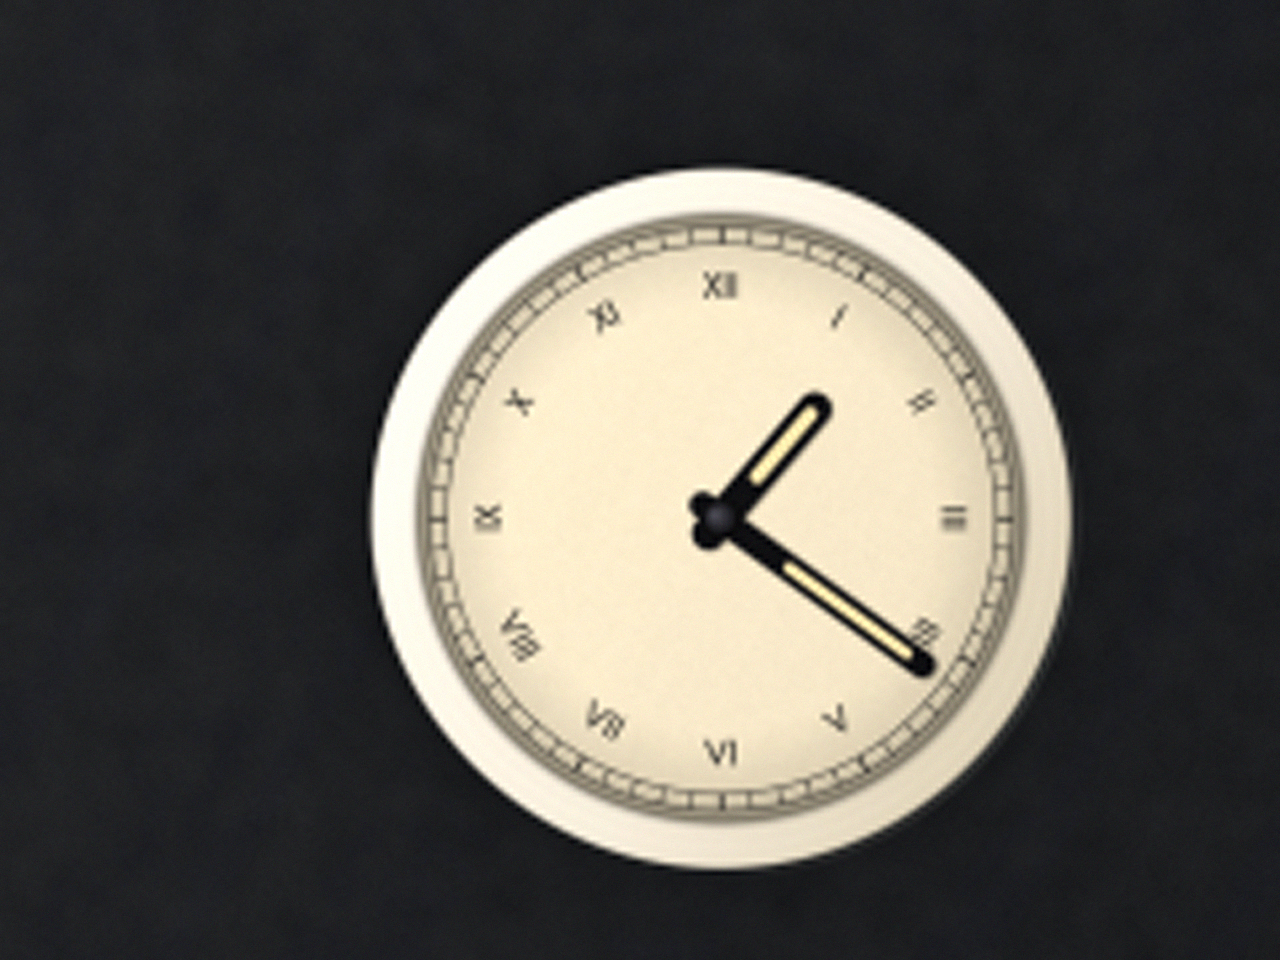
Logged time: 1,21
